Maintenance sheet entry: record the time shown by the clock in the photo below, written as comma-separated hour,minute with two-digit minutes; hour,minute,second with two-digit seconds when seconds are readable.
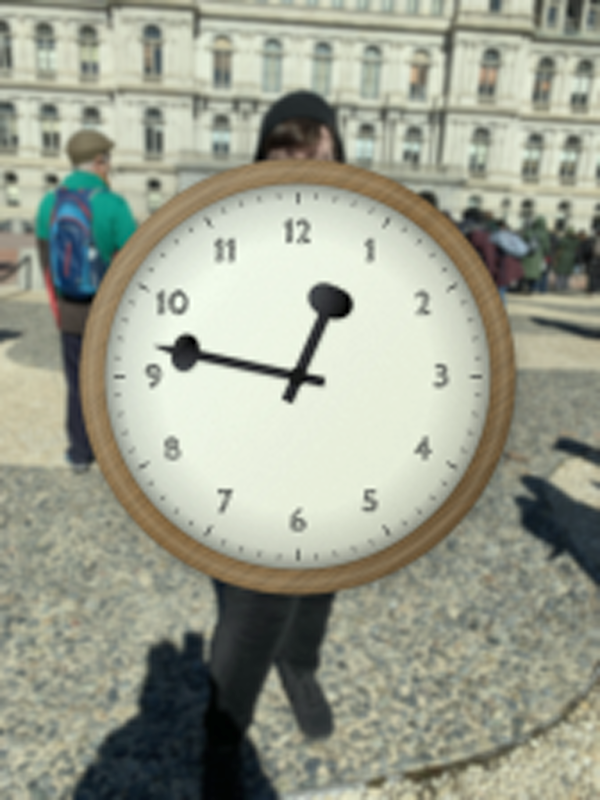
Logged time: 12,47
